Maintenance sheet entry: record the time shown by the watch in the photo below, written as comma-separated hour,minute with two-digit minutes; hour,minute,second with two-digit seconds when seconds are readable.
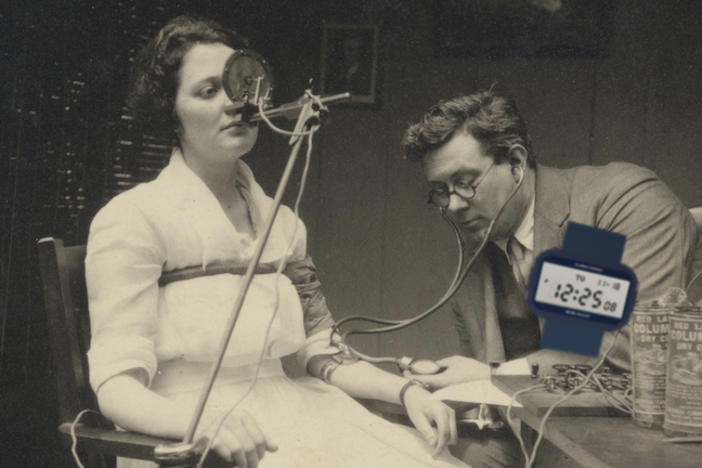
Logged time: 12,25
